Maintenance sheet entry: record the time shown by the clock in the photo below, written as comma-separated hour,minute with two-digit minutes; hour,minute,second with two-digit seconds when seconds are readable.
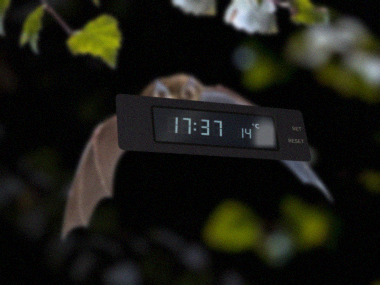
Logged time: 17,37
